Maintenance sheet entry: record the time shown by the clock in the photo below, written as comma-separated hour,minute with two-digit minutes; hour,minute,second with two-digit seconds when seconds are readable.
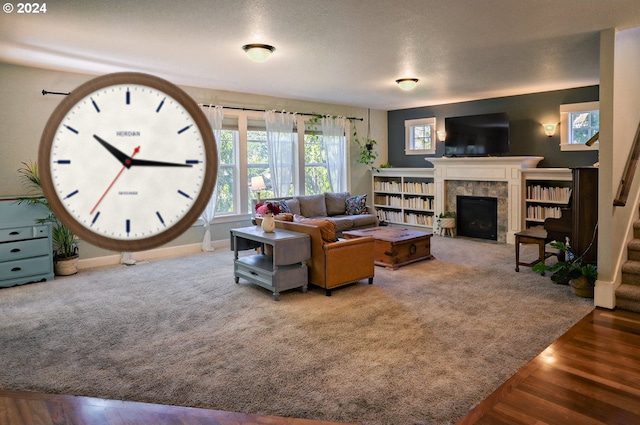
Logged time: 10,15,36
